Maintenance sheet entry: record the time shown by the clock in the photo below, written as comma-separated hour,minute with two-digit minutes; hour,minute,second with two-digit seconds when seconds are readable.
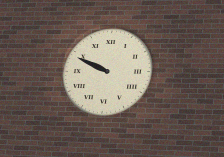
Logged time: 9,49
